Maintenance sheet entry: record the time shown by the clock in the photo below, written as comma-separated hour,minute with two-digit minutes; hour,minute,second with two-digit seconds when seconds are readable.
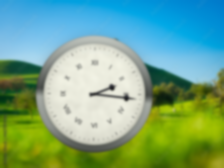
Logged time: 2,16
